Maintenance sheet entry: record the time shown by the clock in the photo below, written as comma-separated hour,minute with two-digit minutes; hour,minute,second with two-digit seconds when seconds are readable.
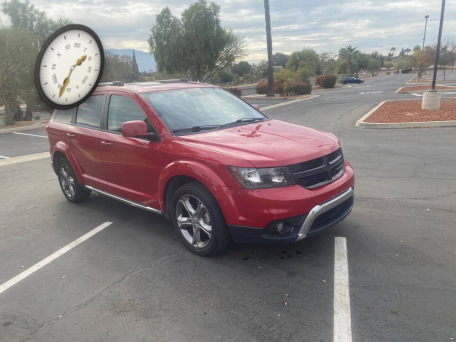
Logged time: 1,33
